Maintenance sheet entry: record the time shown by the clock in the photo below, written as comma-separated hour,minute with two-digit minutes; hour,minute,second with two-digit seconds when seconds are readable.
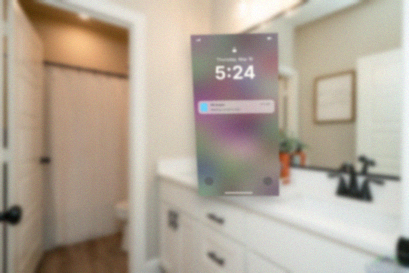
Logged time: 5,24
